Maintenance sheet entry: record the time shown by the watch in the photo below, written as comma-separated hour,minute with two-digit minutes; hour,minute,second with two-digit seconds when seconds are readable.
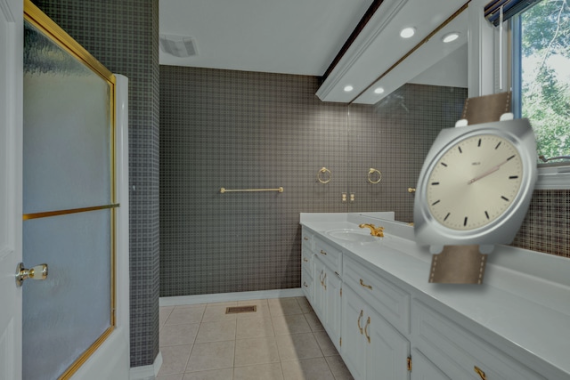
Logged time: 2,10
